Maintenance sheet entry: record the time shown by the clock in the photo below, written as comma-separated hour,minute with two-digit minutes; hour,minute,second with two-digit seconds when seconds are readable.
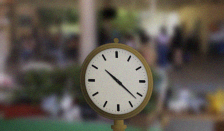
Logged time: 10,22
